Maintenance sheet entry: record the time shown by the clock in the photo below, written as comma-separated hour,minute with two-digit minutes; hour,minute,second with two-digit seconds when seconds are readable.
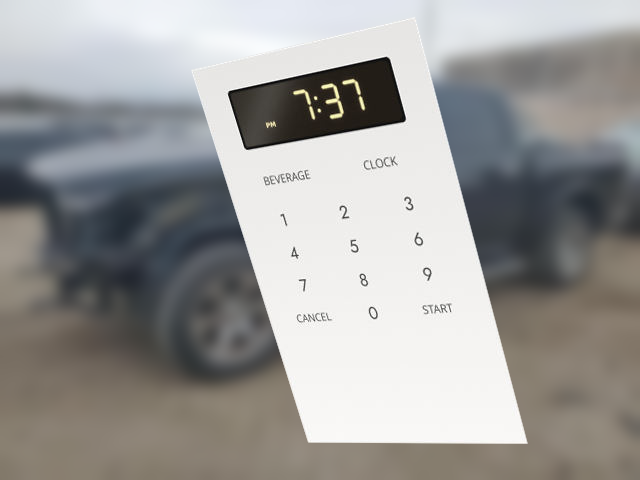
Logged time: 7,37
